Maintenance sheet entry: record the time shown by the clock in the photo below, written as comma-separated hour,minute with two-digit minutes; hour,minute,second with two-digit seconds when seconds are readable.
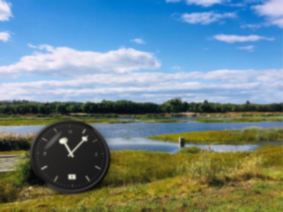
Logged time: 11,07
